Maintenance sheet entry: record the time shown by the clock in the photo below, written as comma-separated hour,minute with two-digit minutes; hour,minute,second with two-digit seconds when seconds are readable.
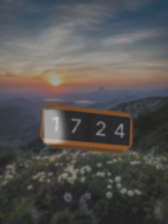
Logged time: 17,24
